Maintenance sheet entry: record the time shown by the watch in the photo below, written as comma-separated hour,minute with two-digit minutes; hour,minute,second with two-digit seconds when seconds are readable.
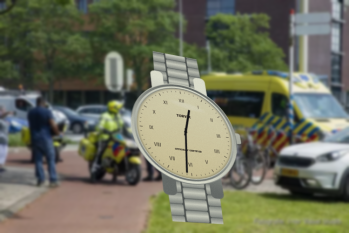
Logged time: 12,31
